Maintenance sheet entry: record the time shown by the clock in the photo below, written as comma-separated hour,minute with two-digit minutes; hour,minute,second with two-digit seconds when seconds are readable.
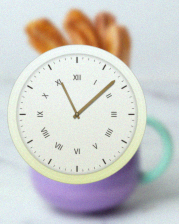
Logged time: 11,08
